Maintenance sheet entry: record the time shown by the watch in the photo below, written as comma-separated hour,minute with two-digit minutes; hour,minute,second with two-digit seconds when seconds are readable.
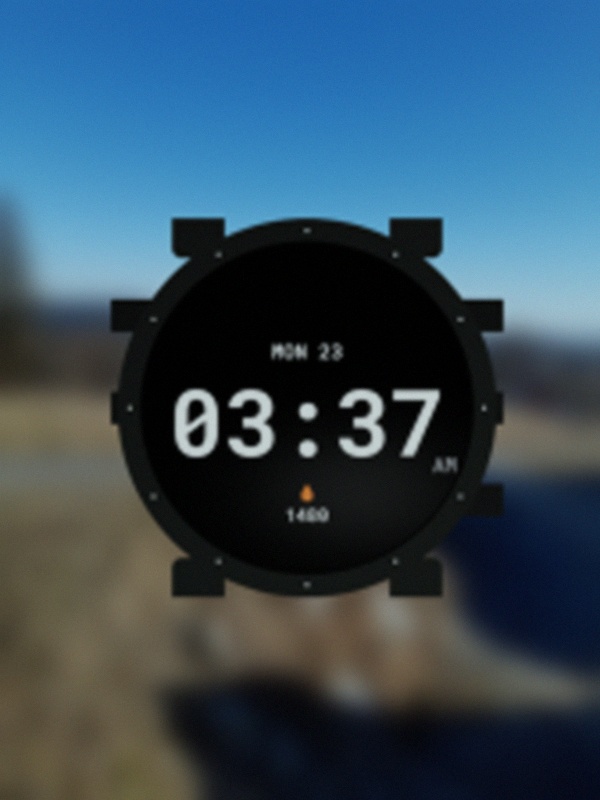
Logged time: 3,37
